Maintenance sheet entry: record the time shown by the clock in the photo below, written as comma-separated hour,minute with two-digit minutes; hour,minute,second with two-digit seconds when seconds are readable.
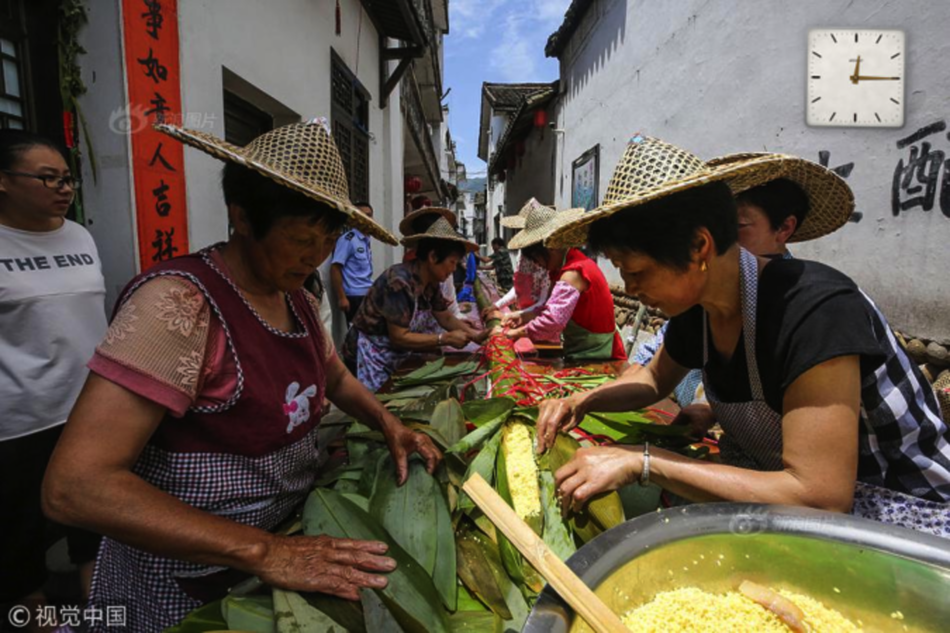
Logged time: 12,15
